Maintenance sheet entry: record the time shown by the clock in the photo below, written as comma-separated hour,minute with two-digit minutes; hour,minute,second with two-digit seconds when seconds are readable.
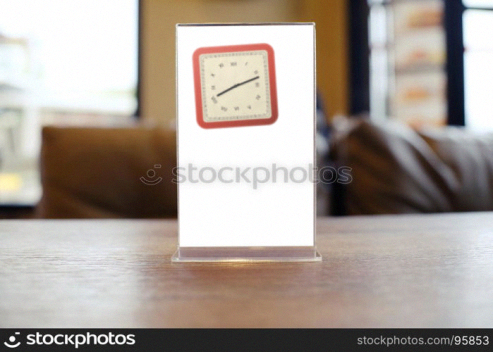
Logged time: 8,12
